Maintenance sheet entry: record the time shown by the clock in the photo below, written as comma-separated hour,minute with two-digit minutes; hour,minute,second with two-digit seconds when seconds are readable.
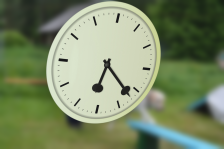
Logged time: 6,22
